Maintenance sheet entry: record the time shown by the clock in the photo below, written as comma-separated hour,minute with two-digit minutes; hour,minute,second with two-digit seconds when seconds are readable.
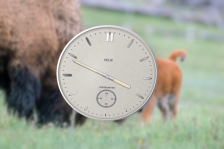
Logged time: 3,49
